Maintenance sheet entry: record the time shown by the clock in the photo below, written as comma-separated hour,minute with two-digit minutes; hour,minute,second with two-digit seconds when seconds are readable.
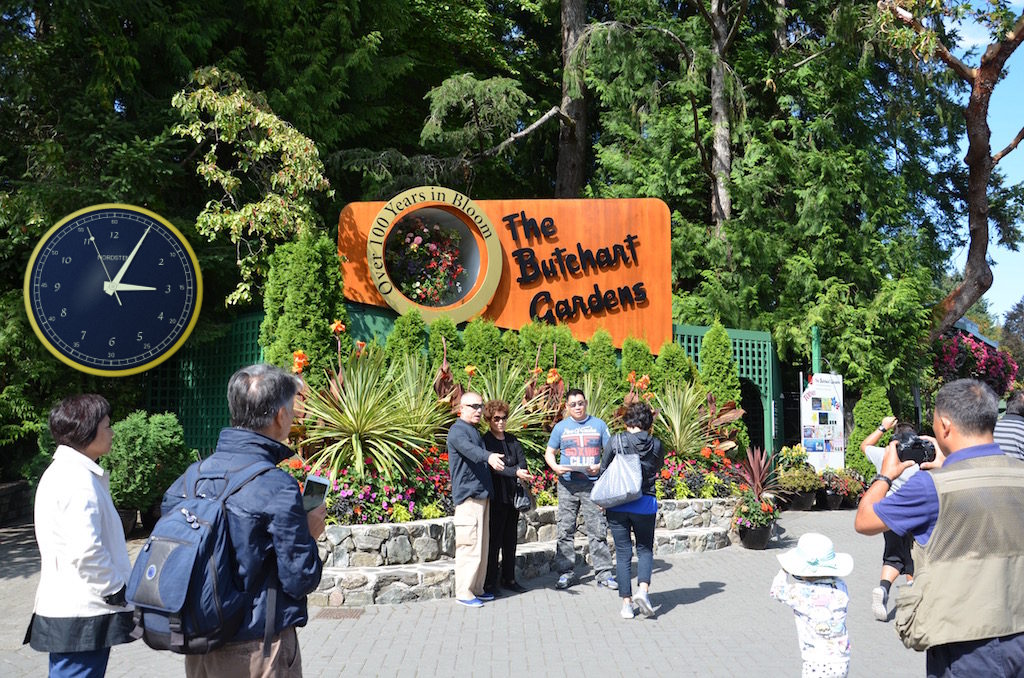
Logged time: 3,04,56
